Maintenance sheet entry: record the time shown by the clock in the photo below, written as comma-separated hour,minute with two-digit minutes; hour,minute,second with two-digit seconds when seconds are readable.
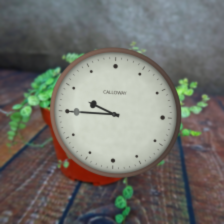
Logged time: 9,45
